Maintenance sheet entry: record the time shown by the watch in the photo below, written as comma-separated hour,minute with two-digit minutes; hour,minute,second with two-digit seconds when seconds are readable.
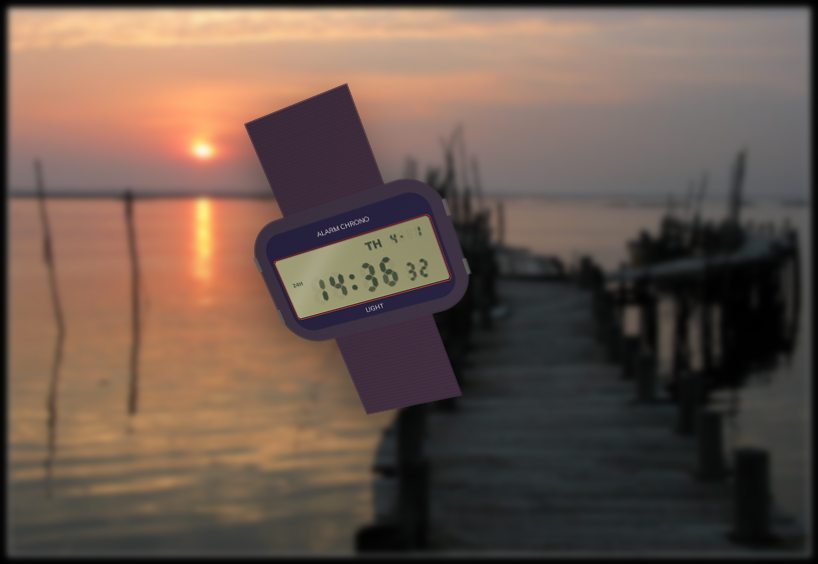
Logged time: 14,36,32
